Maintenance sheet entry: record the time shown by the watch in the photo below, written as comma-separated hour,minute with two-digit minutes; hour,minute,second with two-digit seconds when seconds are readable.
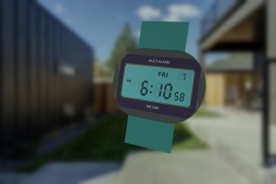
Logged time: 6,10,58
